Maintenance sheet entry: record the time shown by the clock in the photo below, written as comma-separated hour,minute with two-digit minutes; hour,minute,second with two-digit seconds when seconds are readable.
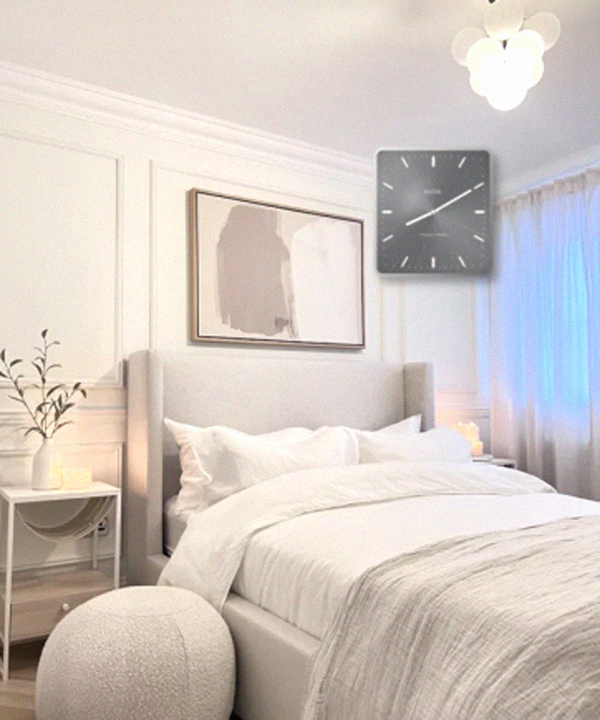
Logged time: 8,10
